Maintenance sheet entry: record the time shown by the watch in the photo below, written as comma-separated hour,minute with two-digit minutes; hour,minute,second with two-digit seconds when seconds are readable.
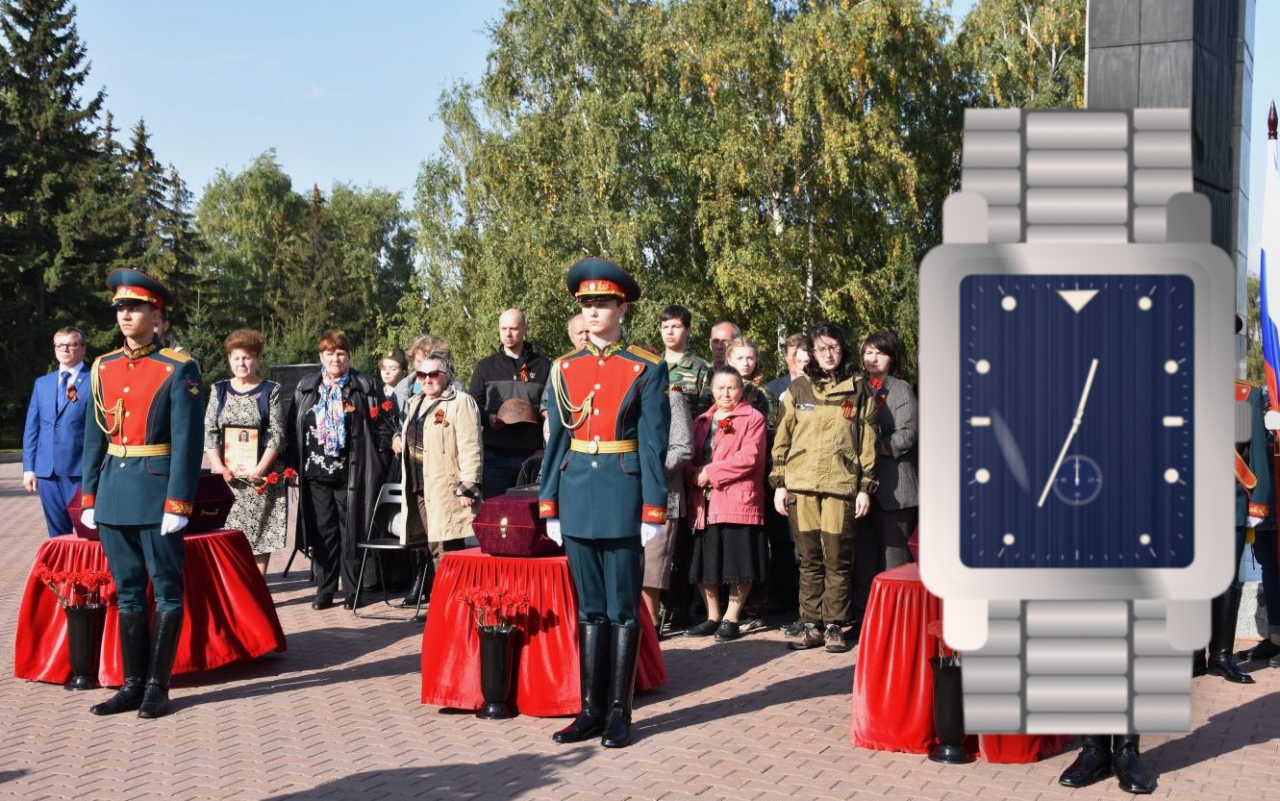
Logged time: 12,34
